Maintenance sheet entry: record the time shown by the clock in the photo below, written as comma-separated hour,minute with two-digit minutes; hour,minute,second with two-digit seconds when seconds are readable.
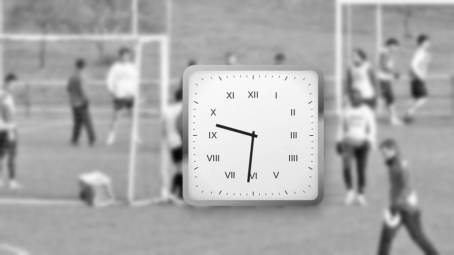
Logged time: 9,31
